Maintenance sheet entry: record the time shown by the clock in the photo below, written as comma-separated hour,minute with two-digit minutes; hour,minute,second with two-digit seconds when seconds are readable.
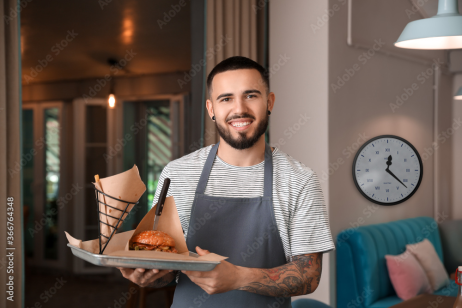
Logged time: 12,22
